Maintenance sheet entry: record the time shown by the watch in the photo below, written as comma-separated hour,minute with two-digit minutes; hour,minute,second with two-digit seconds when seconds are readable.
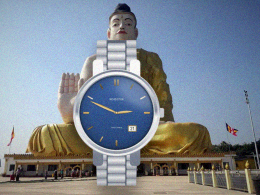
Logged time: 2,49
